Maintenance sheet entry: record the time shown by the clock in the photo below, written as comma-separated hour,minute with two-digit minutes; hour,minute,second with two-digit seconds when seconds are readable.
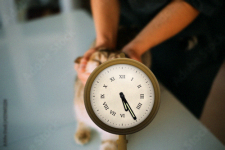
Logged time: 5,25
